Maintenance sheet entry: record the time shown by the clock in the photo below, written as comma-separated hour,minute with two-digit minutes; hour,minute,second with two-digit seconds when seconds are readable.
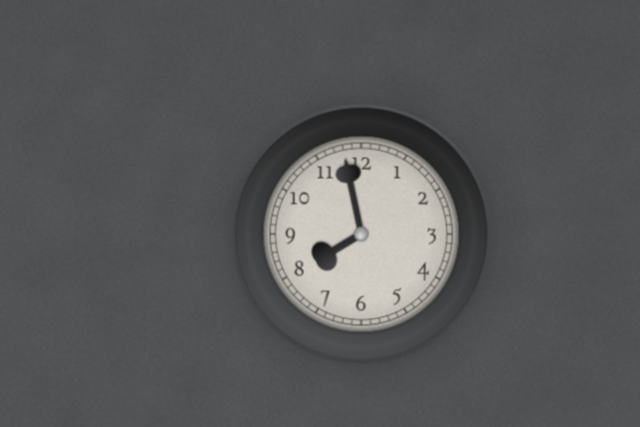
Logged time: 7,58
